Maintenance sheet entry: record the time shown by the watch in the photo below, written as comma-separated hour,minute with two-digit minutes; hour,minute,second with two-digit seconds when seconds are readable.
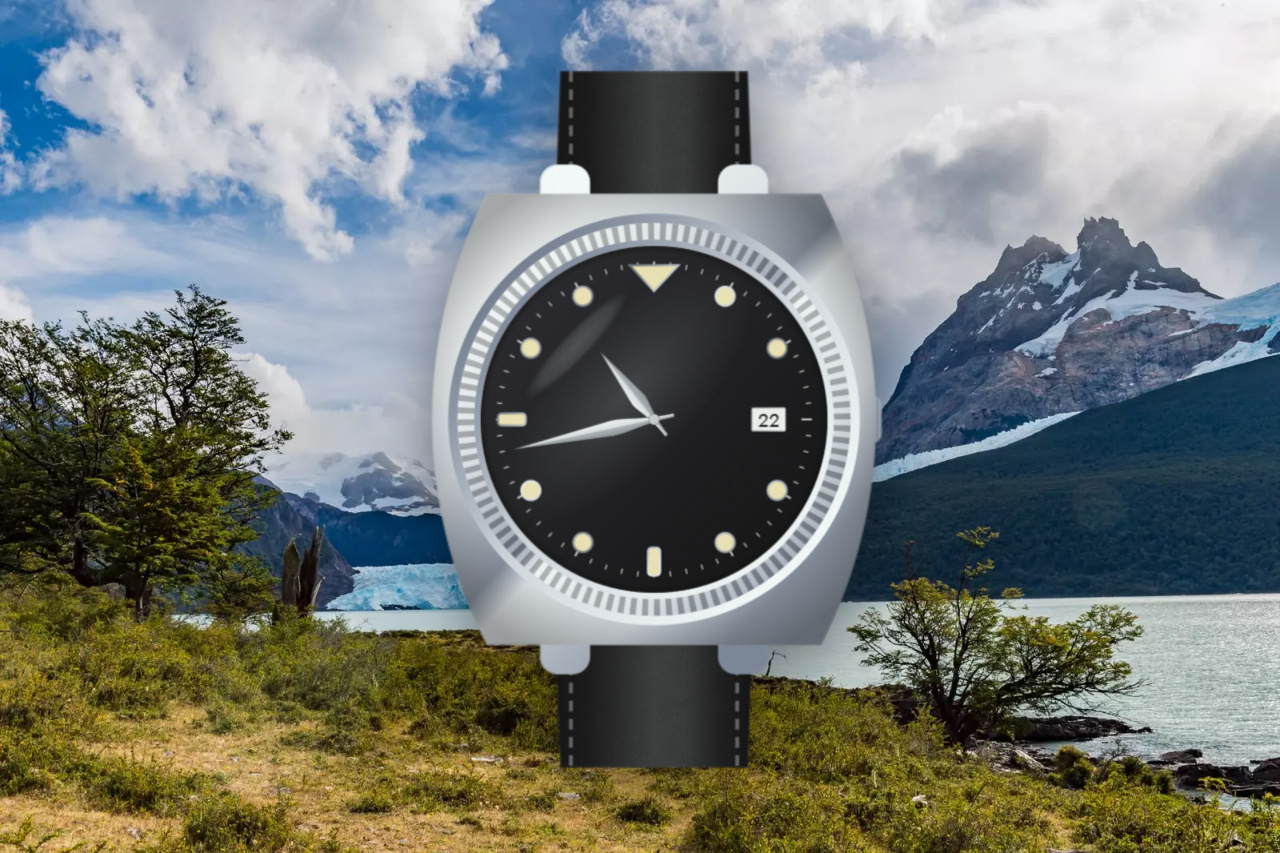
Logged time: 10,43
